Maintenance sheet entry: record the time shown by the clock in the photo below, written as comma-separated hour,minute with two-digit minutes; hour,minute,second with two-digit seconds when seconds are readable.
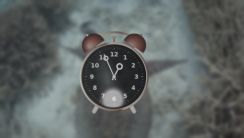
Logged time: 12,56
